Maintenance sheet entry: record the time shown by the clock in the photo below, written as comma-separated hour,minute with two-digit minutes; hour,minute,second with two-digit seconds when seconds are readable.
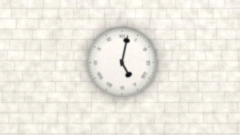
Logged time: 5,02
